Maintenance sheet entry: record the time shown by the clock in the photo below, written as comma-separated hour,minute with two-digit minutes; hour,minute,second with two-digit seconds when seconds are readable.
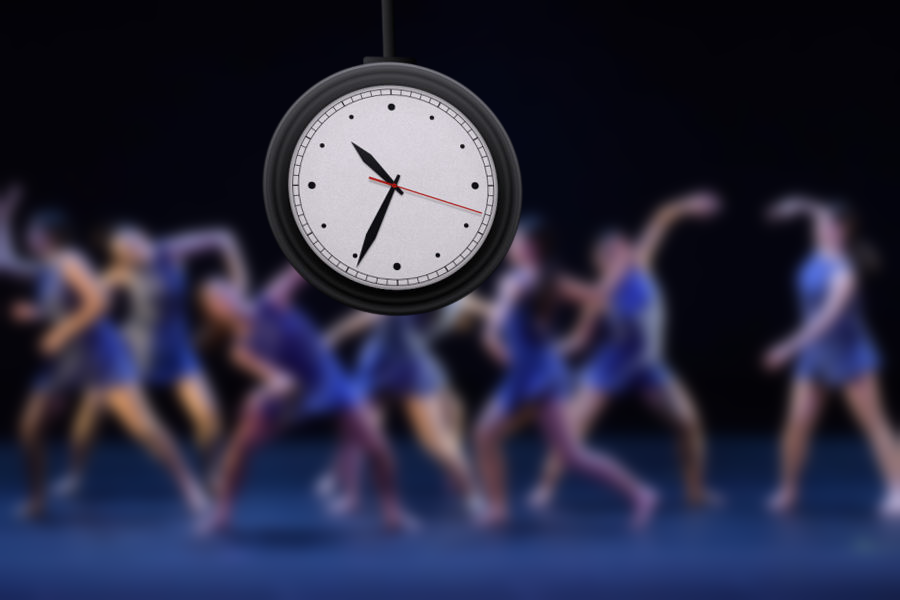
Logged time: 10,34,18
